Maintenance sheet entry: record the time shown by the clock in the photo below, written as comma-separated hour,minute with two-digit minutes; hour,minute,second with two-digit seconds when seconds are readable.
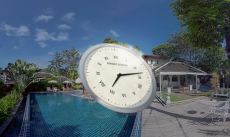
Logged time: 7,13
